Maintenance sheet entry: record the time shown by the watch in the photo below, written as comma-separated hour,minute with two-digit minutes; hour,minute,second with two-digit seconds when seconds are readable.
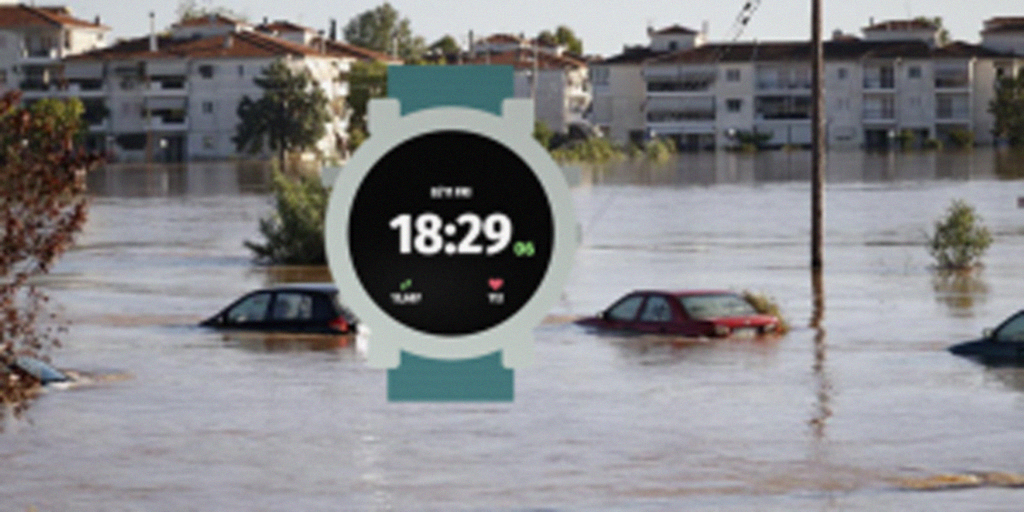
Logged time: 18,29
